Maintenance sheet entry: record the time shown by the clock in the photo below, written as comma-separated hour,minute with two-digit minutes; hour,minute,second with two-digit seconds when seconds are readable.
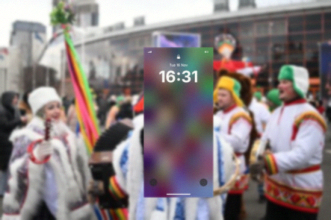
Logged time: 16,31
